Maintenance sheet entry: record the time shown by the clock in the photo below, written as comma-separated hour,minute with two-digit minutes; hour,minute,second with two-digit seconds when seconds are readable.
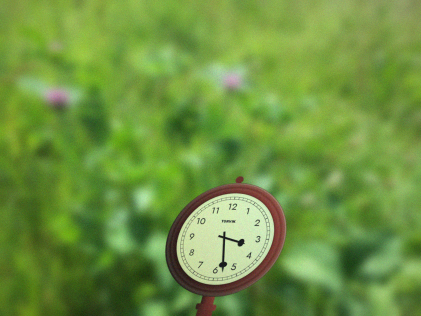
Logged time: 3,28
